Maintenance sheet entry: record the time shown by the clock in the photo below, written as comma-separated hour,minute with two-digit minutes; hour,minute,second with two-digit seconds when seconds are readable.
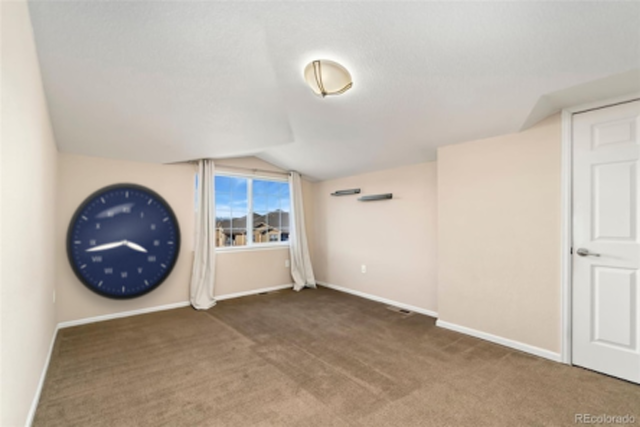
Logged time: 3,43
